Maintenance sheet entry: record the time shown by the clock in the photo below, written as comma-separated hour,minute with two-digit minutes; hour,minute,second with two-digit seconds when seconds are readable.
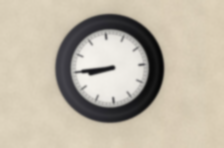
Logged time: 8,45
